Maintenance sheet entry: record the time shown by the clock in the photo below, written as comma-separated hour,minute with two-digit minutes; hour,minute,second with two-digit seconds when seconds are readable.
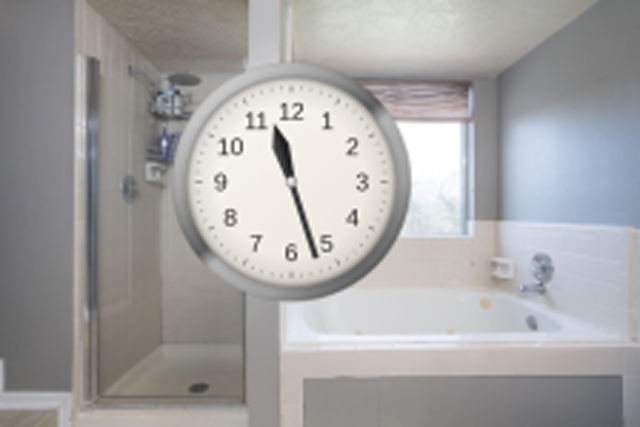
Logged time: 11,27
